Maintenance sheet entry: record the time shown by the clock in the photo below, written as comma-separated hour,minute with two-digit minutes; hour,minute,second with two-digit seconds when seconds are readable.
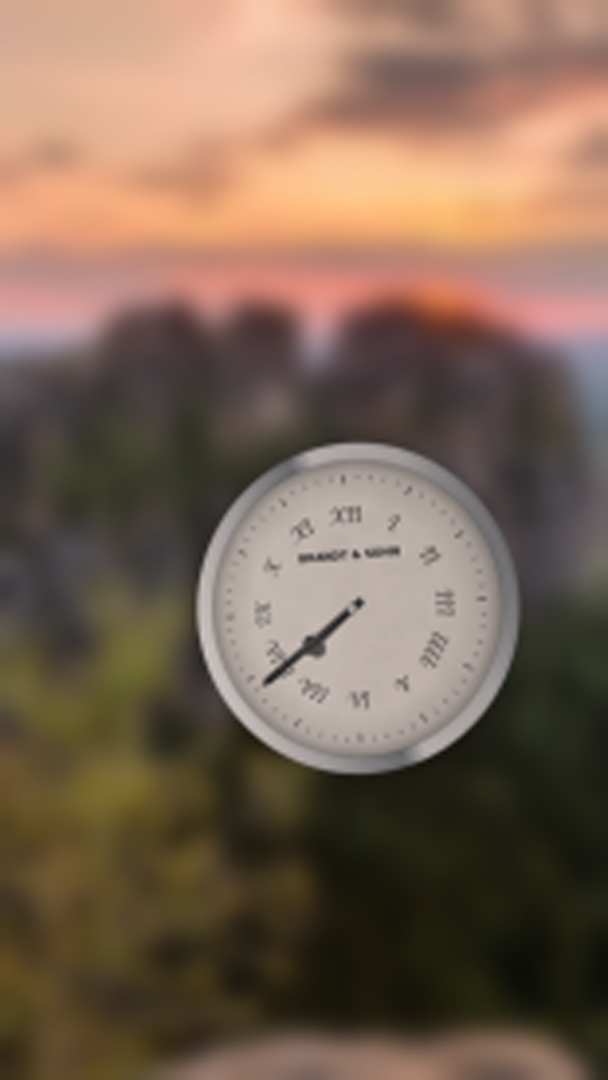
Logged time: 7,39
